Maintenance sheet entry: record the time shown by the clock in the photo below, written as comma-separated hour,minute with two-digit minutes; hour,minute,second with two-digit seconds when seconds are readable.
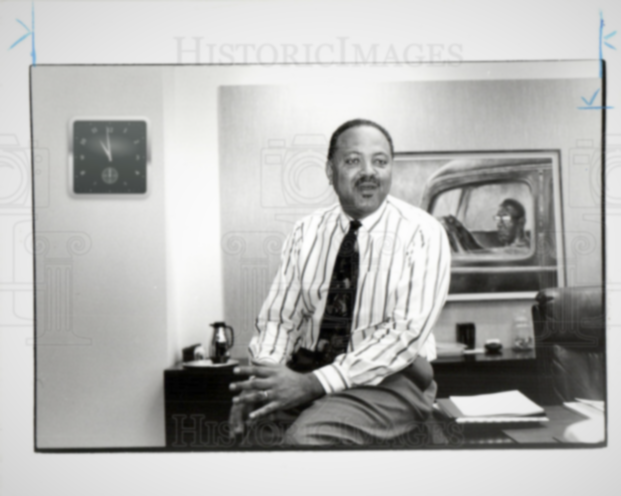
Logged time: 10,59
